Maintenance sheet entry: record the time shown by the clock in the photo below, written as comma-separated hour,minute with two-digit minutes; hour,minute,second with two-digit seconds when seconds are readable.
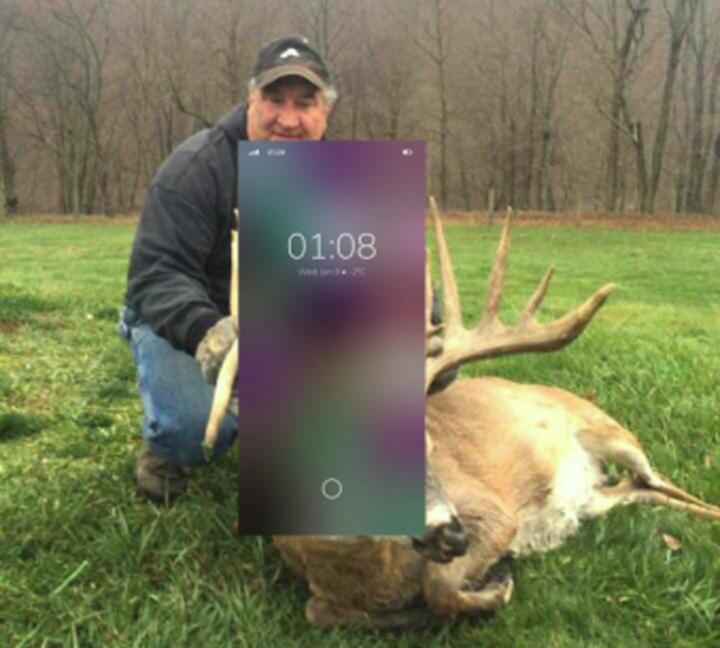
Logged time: 1,08
